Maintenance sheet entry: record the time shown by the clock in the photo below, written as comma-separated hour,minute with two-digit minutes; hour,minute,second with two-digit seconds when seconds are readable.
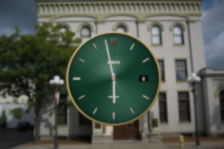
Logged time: 5,58
